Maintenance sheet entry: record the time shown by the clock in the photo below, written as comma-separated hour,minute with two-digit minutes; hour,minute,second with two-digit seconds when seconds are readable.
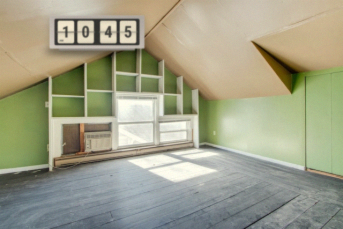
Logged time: 10,45
